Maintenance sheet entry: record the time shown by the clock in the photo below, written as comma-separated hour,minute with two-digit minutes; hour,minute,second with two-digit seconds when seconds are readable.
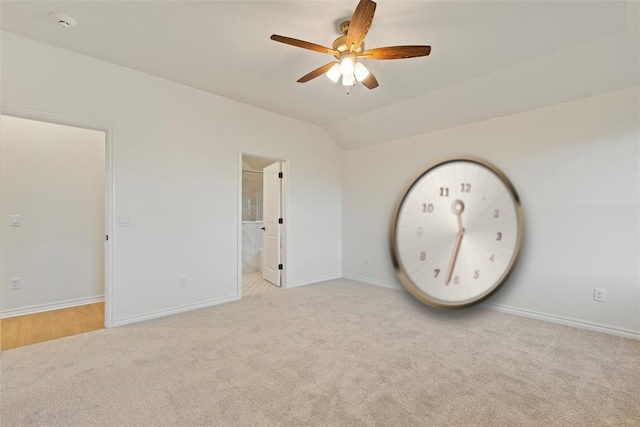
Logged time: 11,32
